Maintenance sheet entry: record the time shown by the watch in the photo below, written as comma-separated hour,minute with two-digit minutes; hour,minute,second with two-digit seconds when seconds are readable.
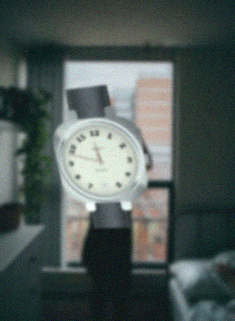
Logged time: 11,48
